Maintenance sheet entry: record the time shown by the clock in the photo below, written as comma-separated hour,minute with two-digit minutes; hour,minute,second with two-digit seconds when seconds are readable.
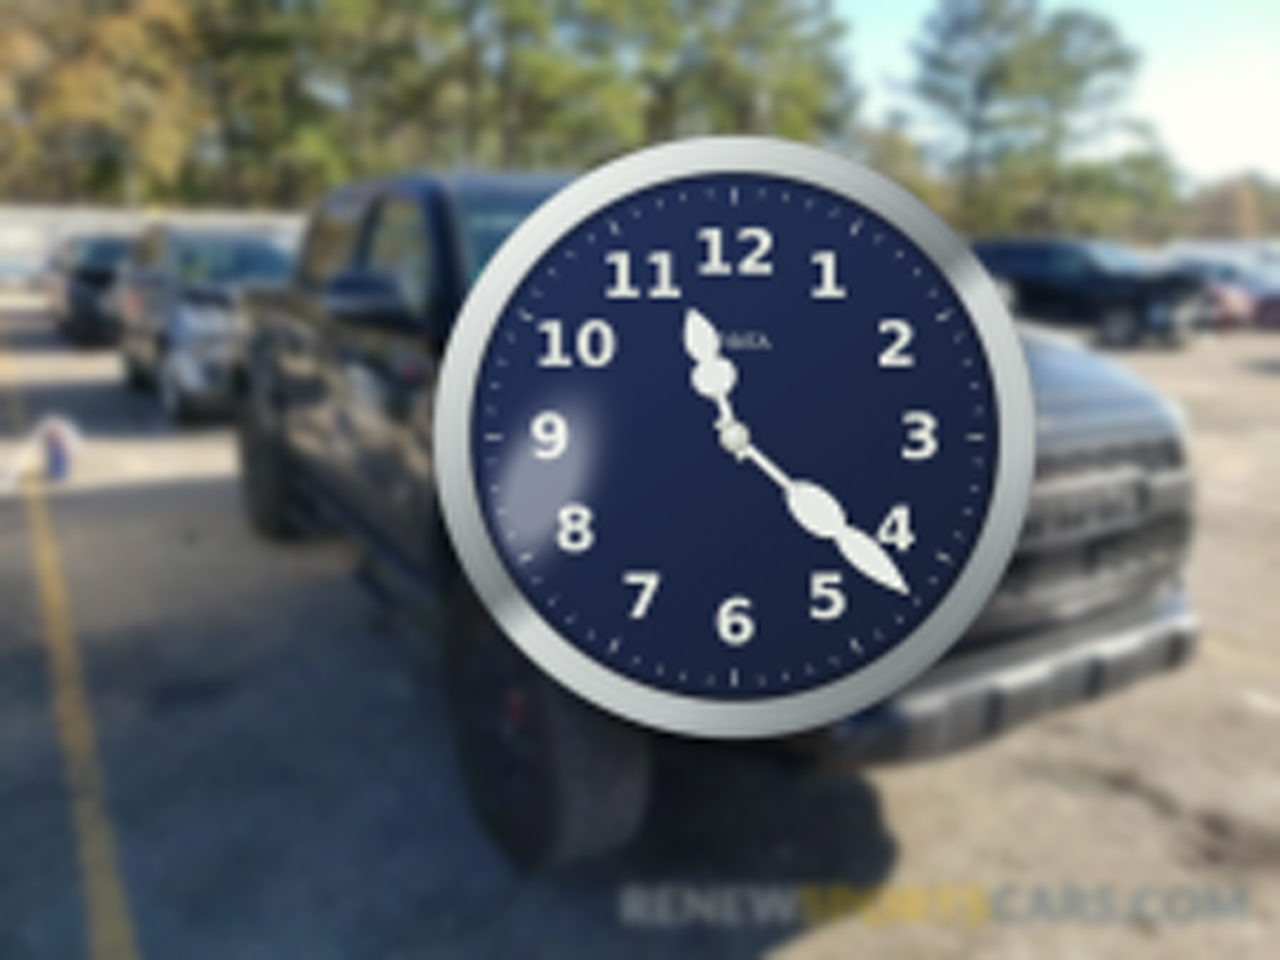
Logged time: 11,22
